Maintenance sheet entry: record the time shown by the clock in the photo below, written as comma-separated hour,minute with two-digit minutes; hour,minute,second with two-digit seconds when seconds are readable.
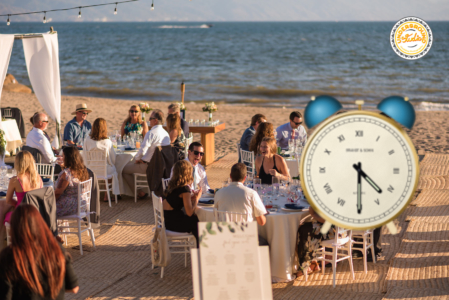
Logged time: 4,30
